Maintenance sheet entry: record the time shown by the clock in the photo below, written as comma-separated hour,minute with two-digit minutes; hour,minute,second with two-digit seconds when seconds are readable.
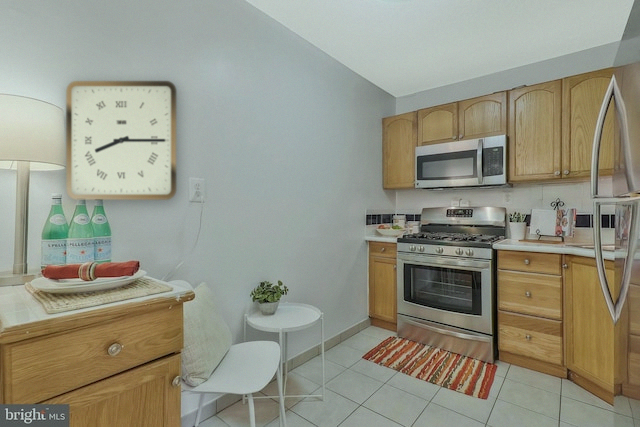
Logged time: 8,15
